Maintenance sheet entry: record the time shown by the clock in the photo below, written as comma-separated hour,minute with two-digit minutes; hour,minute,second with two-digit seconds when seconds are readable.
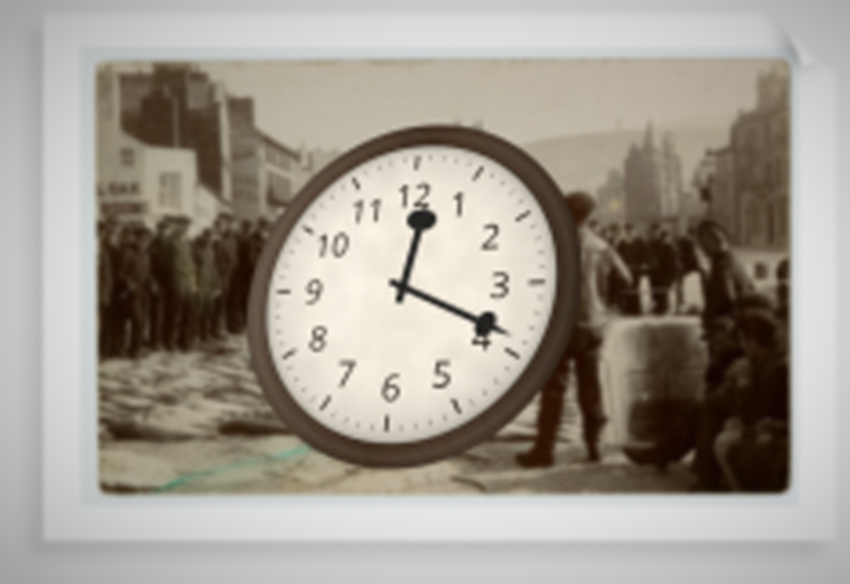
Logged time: 12,19
